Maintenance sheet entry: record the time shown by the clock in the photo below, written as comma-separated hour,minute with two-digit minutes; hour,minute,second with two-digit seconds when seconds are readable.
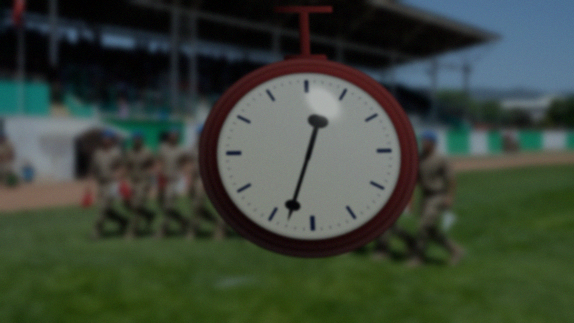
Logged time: 12,33
